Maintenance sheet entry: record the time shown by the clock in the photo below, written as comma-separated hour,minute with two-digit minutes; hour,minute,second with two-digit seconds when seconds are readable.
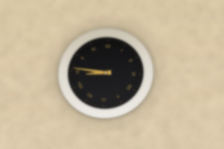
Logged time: 8,46
